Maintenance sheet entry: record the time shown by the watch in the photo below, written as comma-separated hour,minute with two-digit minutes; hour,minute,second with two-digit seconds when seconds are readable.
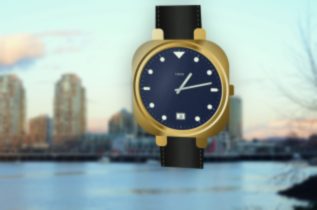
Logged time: 1,13
